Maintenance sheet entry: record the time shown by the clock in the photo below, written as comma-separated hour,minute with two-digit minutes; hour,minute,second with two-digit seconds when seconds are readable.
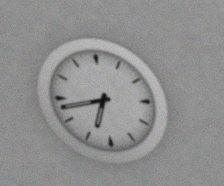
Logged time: 6,43
